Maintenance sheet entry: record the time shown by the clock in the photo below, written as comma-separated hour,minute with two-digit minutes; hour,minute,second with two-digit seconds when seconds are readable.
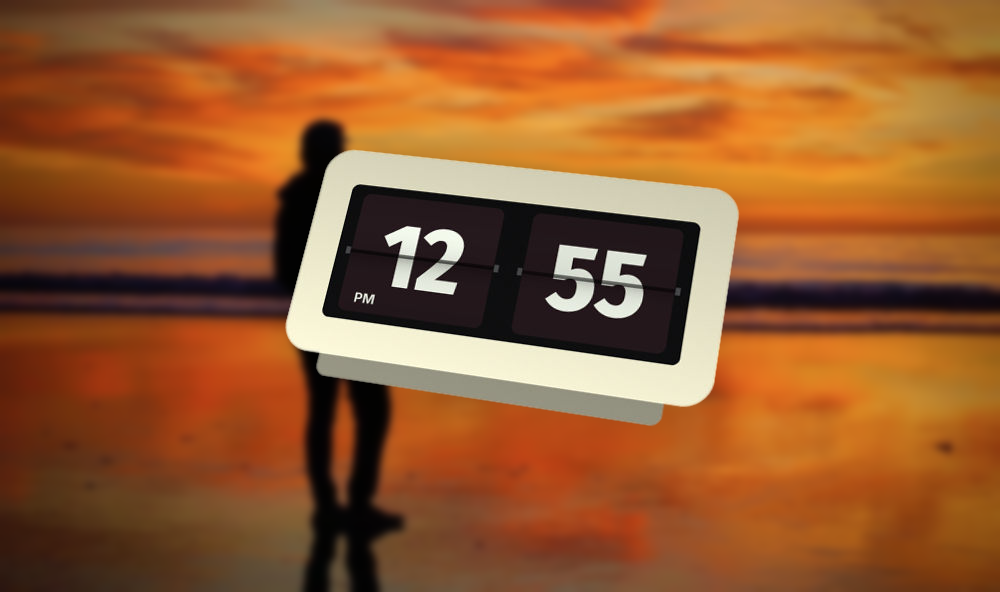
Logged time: 12,55
